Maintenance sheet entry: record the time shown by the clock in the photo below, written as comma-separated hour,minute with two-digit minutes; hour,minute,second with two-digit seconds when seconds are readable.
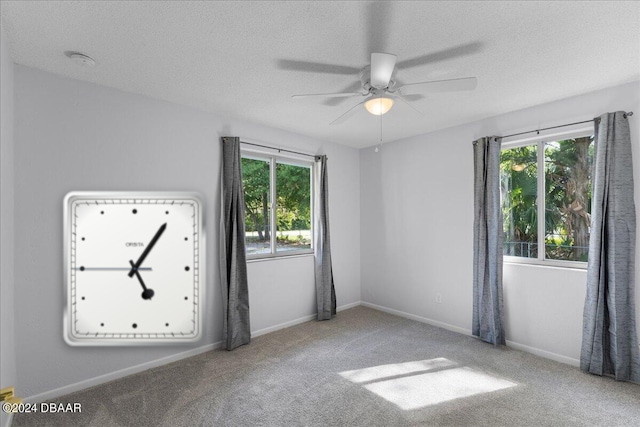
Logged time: 5,05,45
